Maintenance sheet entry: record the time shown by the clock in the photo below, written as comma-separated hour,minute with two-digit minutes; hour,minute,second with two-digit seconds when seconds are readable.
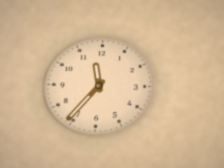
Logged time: 11,36
